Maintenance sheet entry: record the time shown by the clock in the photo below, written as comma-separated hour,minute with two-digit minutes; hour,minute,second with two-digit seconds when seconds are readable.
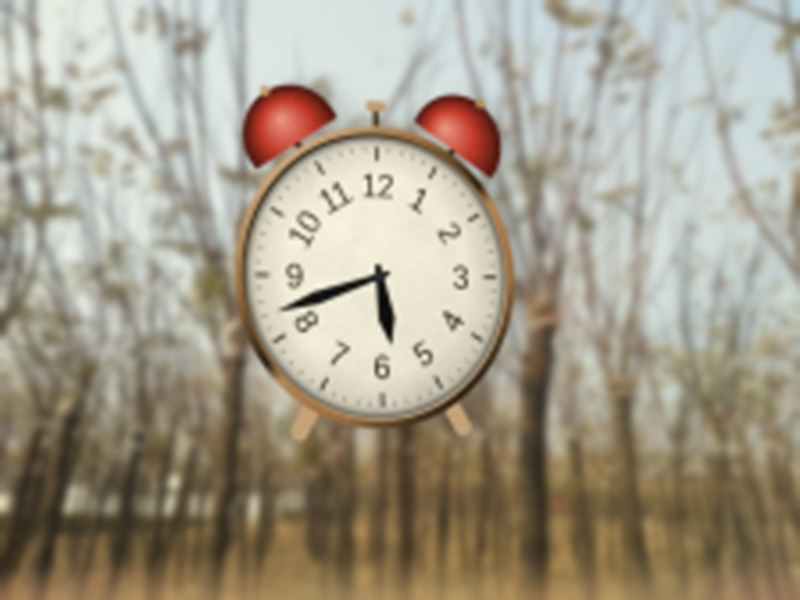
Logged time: 5,42
